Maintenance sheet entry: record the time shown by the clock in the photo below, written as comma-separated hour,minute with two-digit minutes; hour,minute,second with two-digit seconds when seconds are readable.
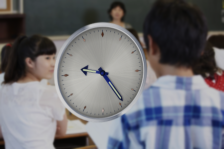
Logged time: 9,24
